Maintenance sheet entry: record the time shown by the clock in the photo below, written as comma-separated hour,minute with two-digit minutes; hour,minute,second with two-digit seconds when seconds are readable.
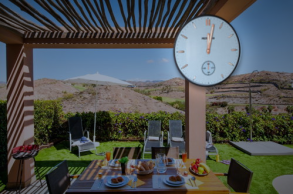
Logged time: 12,02
